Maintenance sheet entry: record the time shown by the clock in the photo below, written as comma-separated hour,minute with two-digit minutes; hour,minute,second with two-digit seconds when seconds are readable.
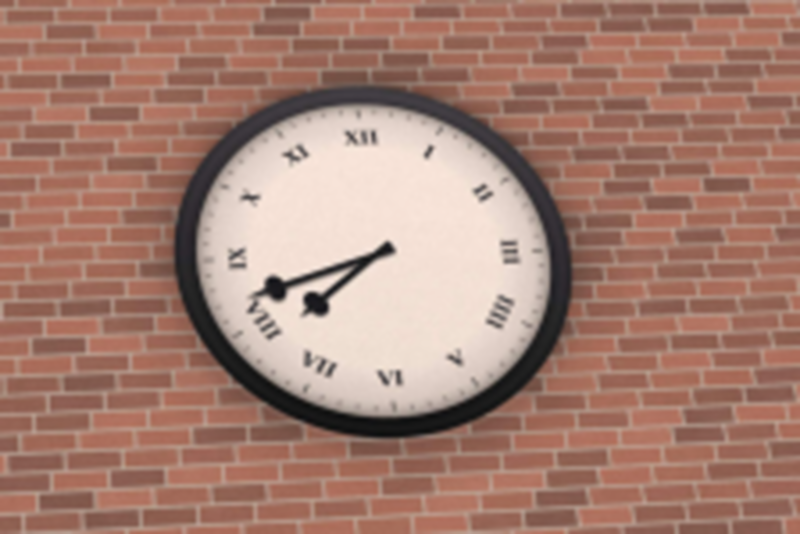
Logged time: 7,42
